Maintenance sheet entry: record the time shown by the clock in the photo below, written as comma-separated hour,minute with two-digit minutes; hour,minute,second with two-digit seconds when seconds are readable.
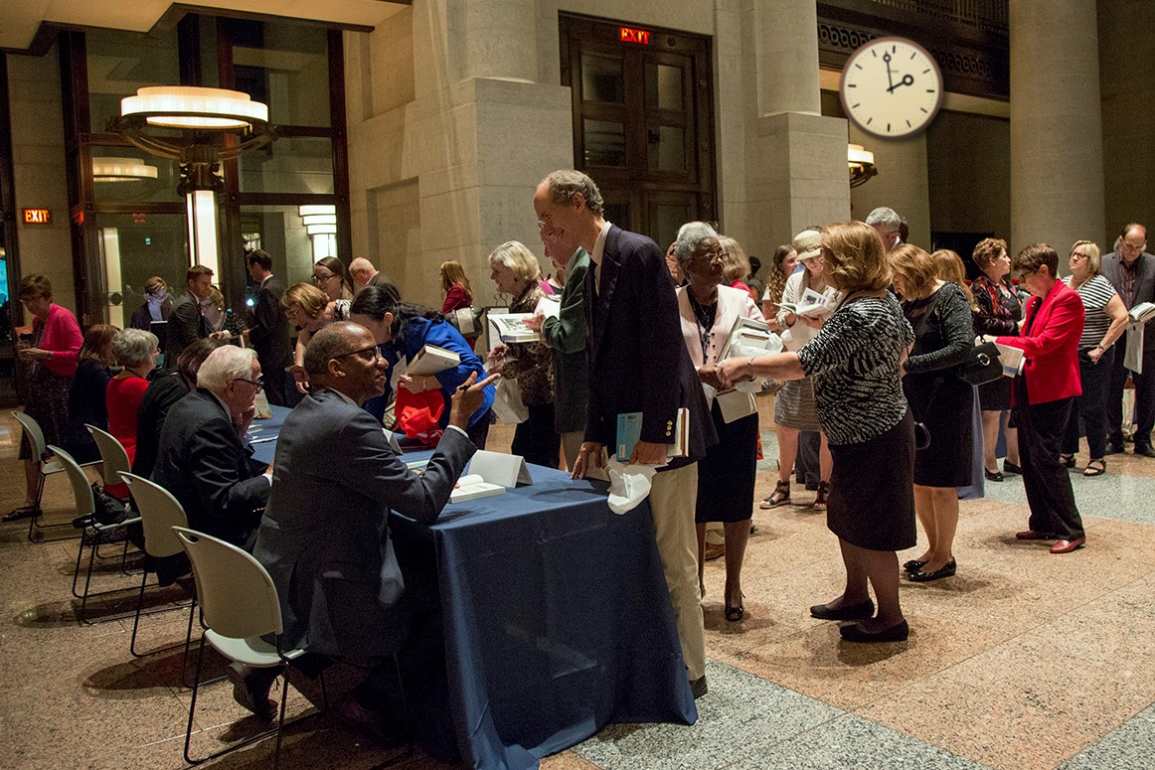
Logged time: 1,58
